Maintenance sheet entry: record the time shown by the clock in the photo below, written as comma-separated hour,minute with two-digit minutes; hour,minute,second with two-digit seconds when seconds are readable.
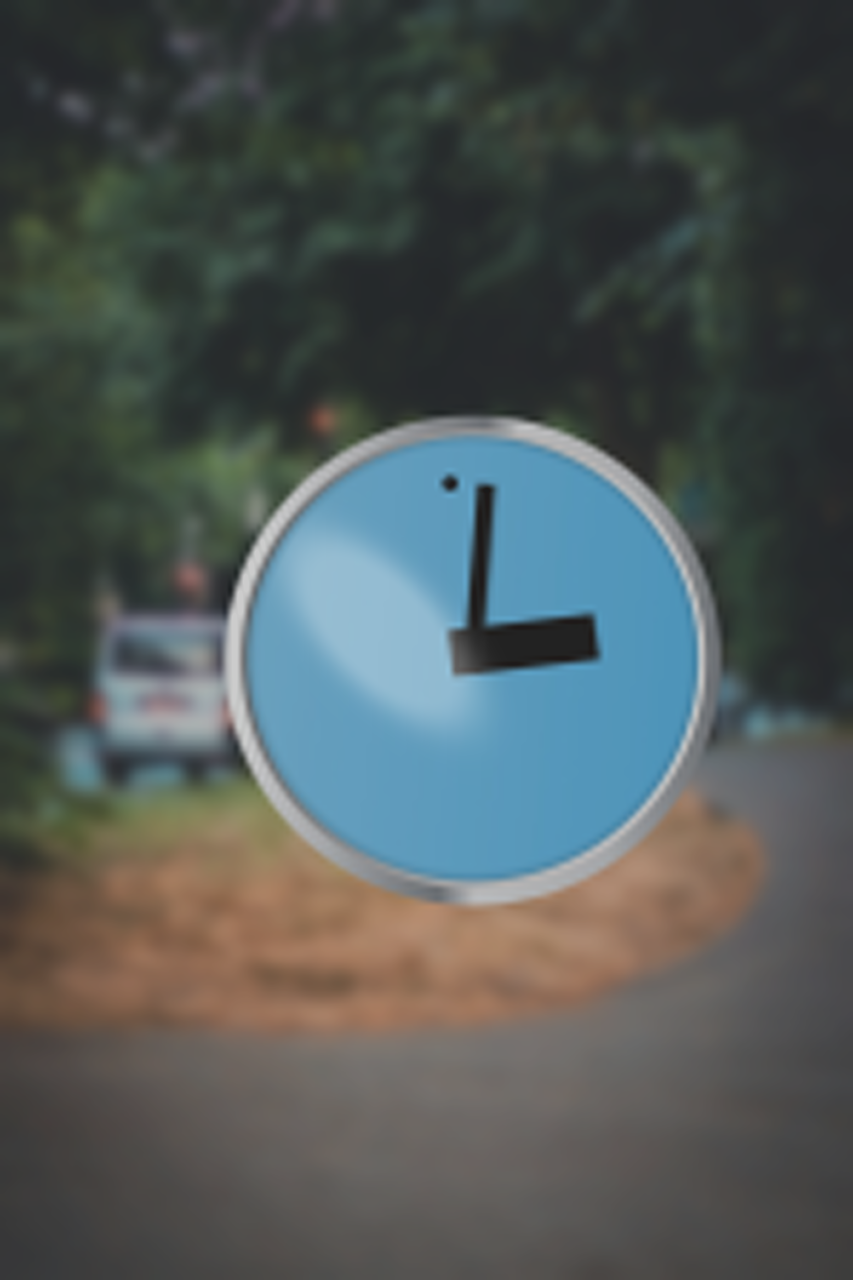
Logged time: 3,02
